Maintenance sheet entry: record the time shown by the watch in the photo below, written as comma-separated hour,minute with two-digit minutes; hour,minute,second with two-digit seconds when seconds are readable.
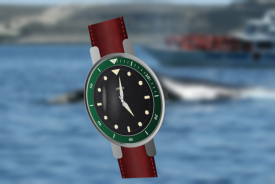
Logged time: 5,01
